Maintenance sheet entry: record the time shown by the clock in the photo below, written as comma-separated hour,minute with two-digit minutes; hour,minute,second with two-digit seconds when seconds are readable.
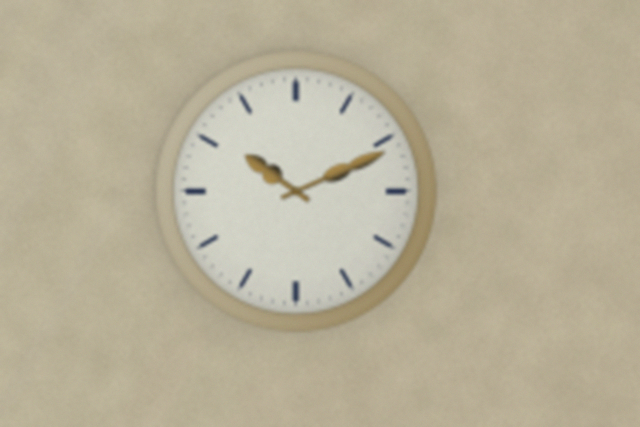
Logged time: 10,11
